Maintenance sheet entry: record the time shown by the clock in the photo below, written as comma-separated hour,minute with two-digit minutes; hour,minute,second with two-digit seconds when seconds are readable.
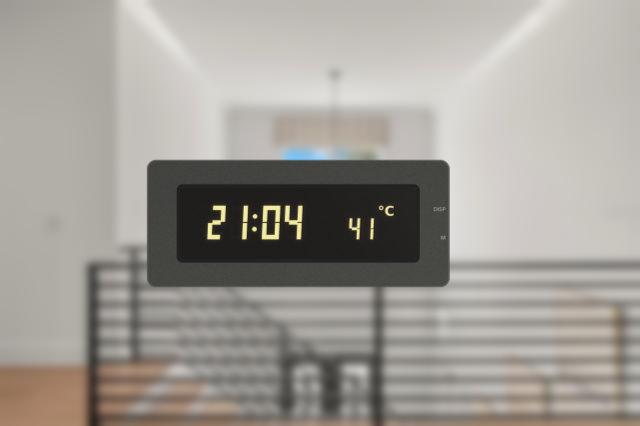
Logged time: 21,04
